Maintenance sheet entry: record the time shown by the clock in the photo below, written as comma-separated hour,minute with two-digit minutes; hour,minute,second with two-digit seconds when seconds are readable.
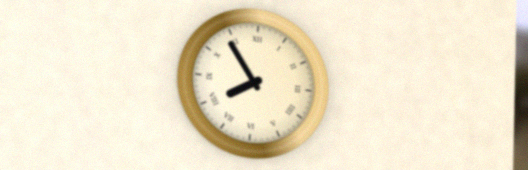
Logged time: 7,54
